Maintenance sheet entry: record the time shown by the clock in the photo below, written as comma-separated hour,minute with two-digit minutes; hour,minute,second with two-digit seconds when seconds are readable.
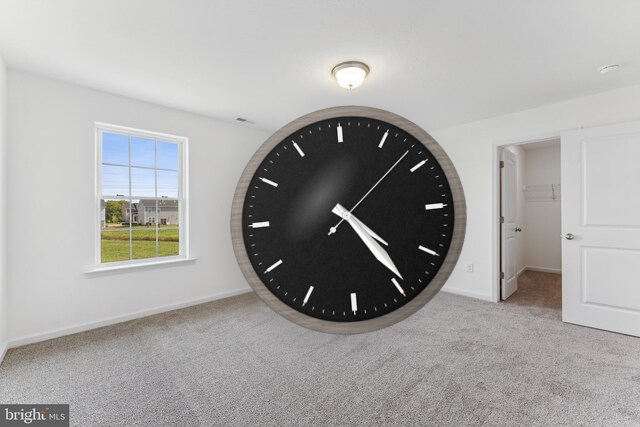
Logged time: 4,24,08
